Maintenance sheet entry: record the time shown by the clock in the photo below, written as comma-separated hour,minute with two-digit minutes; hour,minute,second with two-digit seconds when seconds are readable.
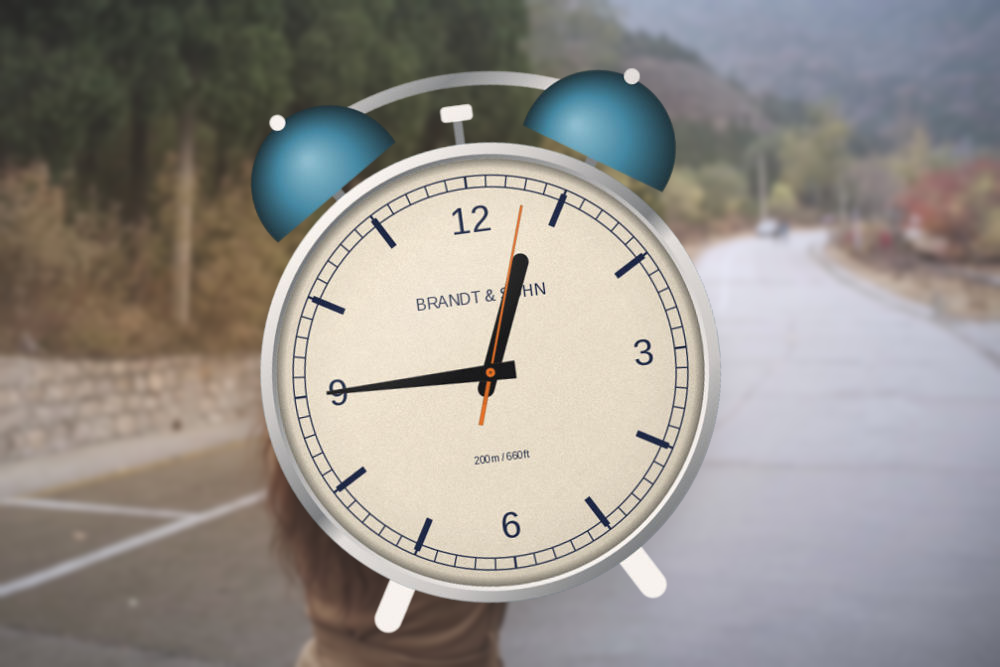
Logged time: 12,45,03
